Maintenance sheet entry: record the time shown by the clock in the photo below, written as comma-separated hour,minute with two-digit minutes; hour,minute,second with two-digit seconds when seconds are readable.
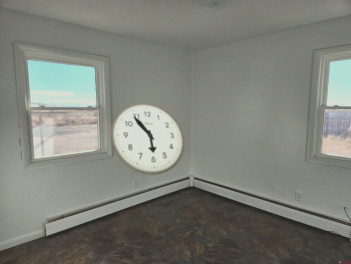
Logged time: 5,54
